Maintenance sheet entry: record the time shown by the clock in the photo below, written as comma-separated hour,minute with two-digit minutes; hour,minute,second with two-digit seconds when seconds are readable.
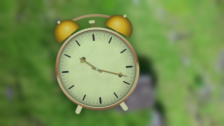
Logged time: 10,18
